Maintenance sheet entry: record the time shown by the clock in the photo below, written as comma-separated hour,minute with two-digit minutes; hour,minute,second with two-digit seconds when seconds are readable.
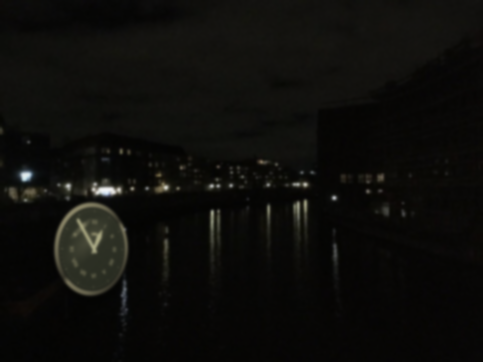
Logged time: 12,54
